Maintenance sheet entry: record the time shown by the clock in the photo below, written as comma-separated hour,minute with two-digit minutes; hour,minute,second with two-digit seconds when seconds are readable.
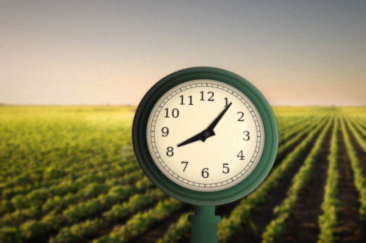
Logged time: 8,06
